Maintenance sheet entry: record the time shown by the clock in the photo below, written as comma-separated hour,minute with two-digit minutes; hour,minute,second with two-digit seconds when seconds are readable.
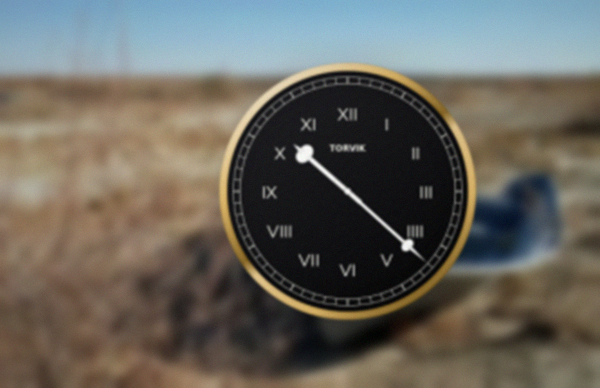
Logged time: 10,22
